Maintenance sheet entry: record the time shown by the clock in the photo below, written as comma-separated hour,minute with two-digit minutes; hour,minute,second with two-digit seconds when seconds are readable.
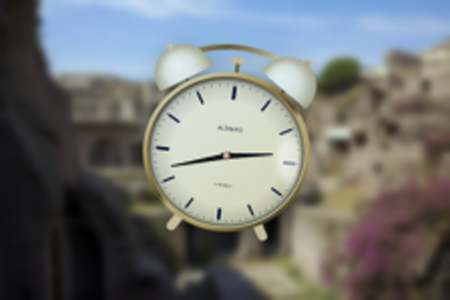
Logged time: 2,42
